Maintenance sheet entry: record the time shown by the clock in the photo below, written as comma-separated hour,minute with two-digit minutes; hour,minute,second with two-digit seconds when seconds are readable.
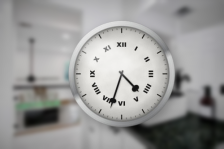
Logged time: 4,33
